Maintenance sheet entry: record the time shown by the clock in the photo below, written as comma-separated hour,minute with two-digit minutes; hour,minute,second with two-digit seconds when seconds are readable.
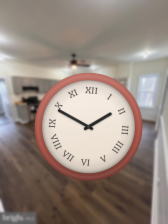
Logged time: 1,49
